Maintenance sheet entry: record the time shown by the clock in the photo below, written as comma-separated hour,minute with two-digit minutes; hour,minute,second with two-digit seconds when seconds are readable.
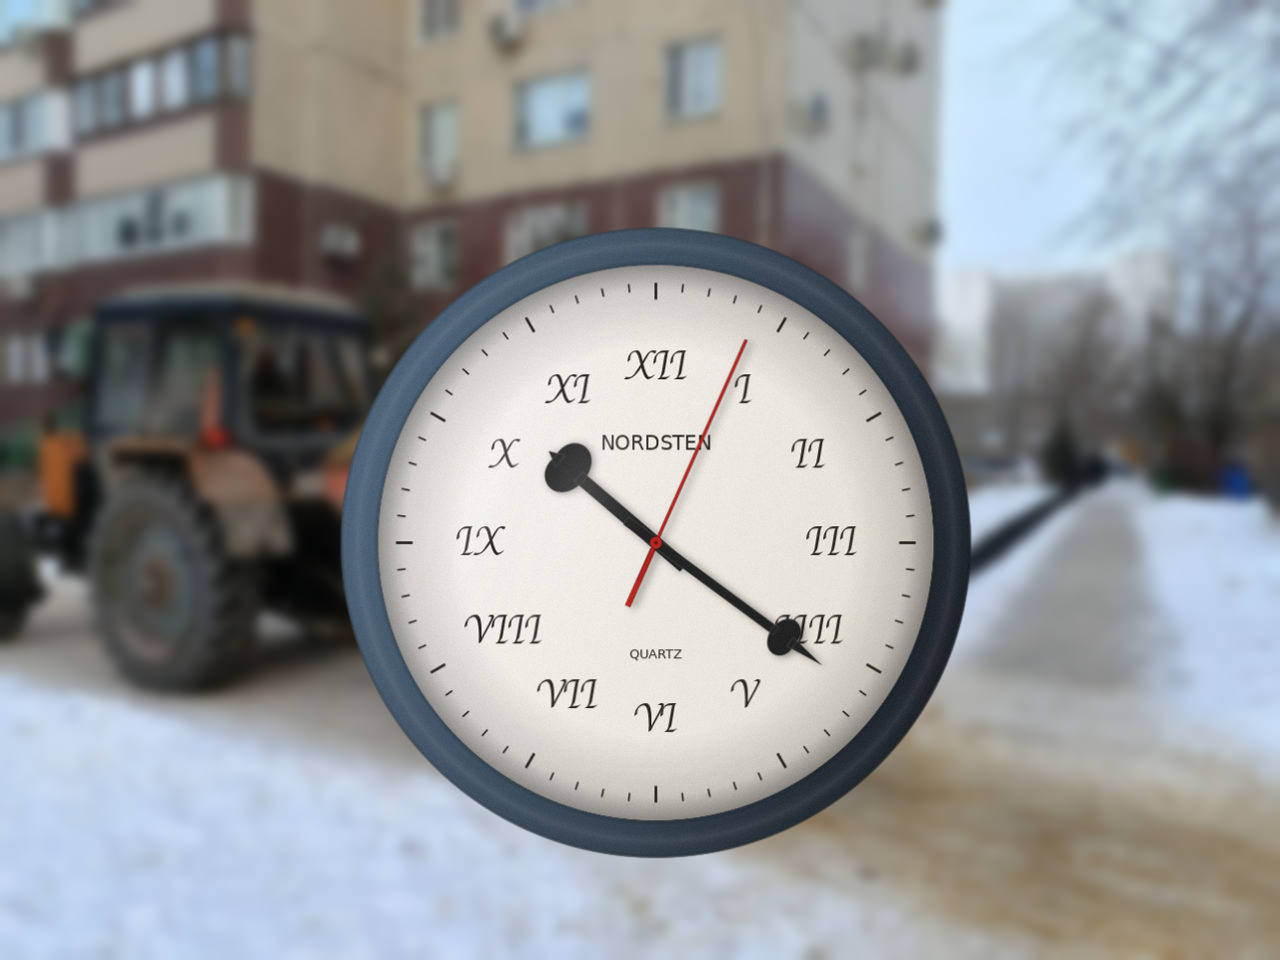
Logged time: 10,21,04
